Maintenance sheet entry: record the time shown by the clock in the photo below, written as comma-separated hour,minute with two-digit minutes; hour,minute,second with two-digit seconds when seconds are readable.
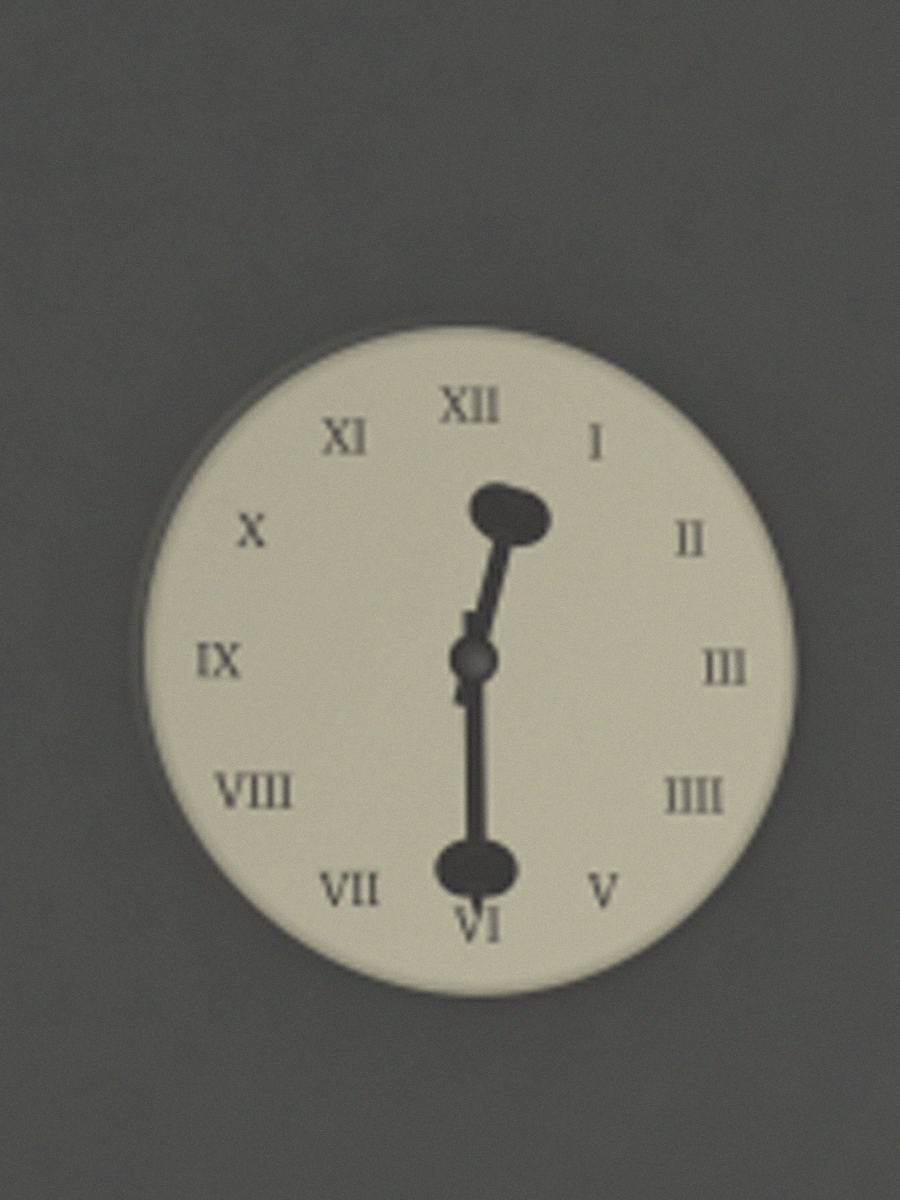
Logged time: 12,30
